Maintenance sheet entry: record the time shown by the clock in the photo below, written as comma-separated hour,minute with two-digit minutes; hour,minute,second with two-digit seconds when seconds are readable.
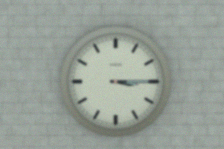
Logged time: 3,15
